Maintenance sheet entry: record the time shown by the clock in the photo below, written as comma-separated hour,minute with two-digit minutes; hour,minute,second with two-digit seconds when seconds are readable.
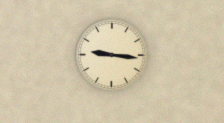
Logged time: 9,16
